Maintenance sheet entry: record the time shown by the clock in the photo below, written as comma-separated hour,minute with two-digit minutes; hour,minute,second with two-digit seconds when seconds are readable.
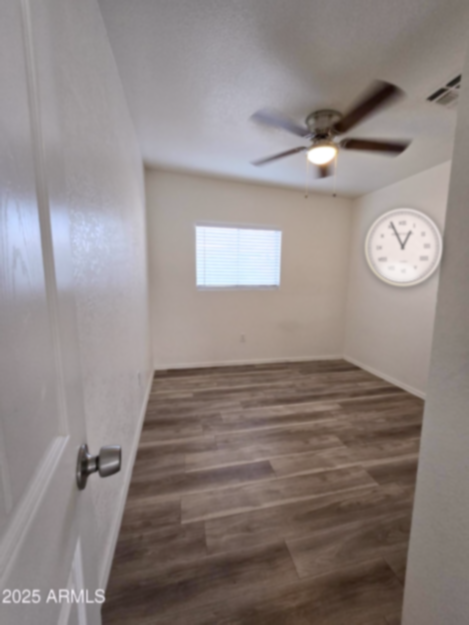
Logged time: 12,56
